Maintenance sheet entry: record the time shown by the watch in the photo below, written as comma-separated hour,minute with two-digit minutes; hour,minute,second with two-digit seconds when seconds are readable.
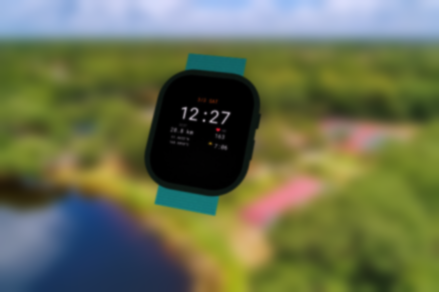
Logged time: 12,27
